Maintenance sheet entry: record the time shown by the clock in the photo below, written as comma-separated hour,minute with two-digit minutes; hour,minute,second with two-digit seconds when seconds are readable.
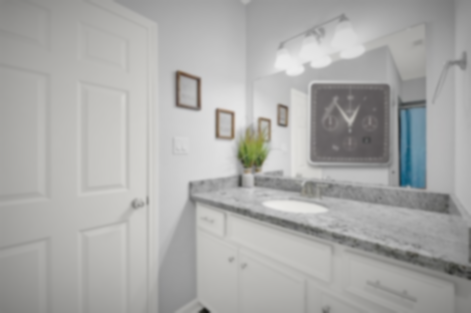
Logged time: 12,54
